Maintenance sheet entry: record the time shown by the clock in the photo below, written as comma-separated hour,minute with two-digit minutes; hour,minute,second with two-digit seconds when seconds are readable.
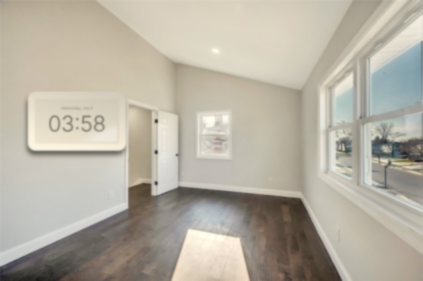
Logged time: 3,58
